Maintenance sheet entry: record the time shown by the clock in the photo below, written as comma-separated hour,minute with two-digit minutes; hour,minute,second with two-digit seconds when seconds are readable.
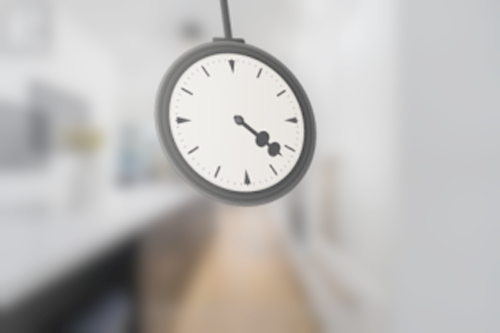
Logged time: 4,22
